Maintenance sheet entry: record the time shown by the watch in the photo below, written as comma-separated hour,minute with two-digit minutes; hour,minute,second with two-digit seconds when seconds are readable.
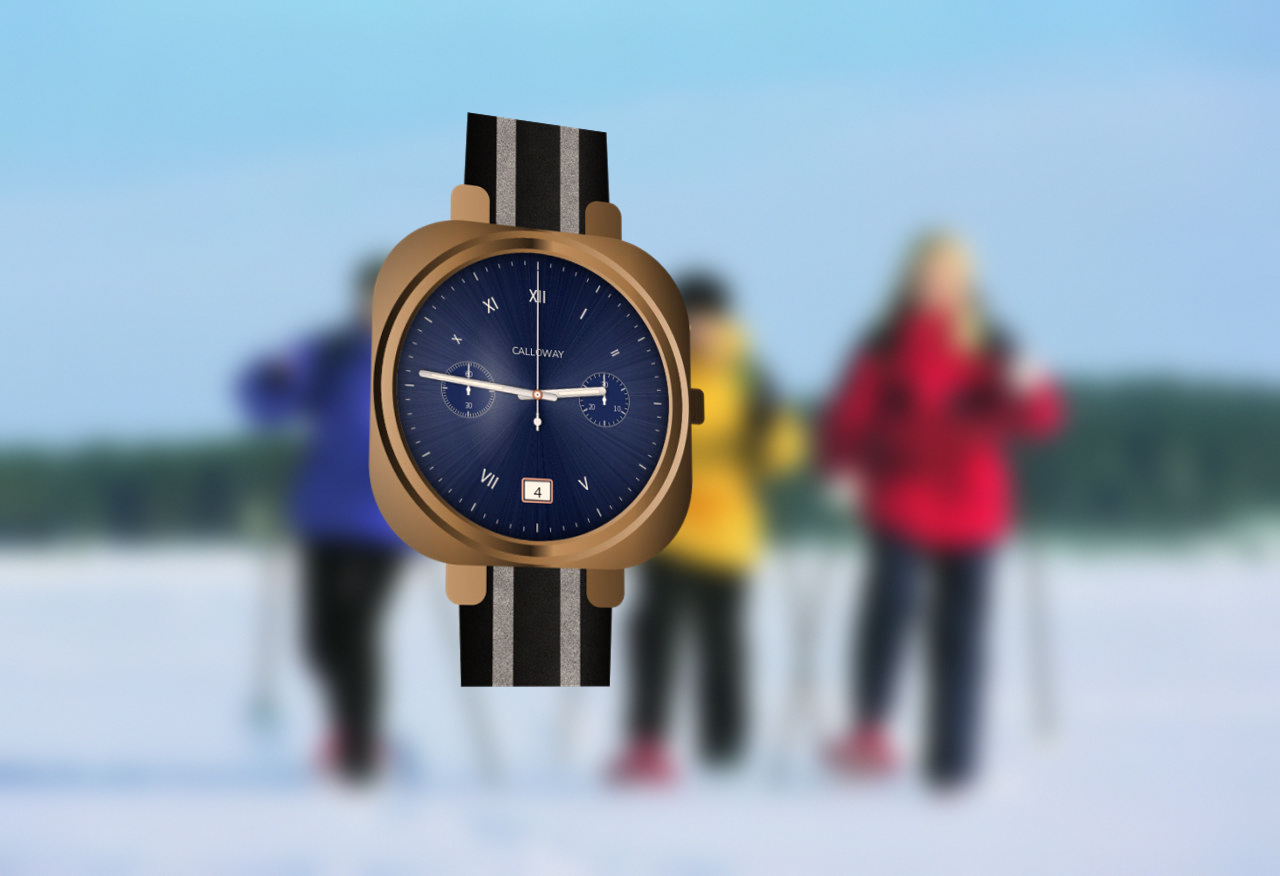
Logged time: 2,46
